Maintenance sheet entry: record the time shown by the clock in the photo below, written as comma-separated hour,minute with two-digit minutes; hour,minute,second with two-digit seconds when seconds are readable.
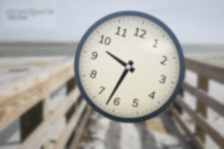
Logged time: 9,32
